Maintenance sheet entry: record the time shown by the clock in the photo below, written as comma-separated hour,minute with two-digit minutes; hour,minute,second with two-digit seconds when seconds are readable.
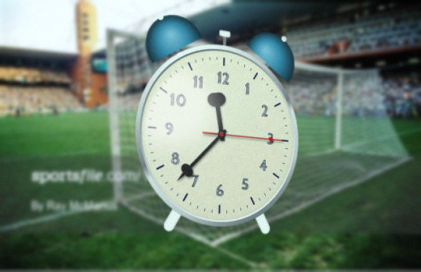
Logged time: 11,37,15
